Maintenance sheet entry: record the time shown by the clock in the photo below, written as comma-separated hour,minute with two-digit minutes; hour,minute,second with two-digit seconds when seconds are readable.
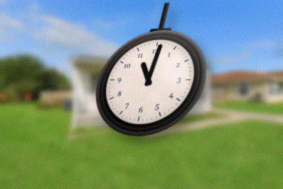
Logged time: 11,01
